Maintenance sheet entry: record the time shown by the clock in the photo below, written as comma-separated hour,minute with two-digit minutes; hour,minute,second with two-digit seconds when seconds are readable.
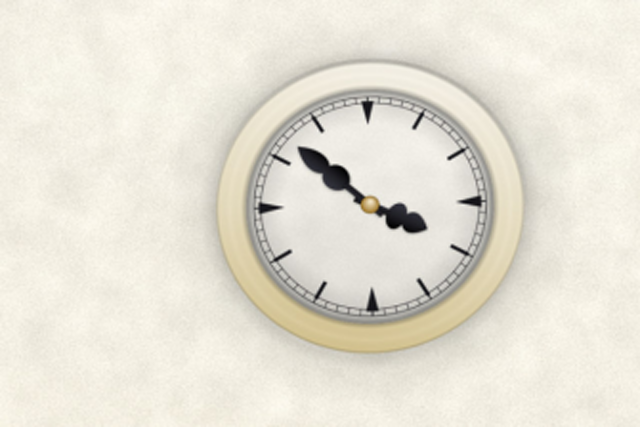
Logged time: 3,52
